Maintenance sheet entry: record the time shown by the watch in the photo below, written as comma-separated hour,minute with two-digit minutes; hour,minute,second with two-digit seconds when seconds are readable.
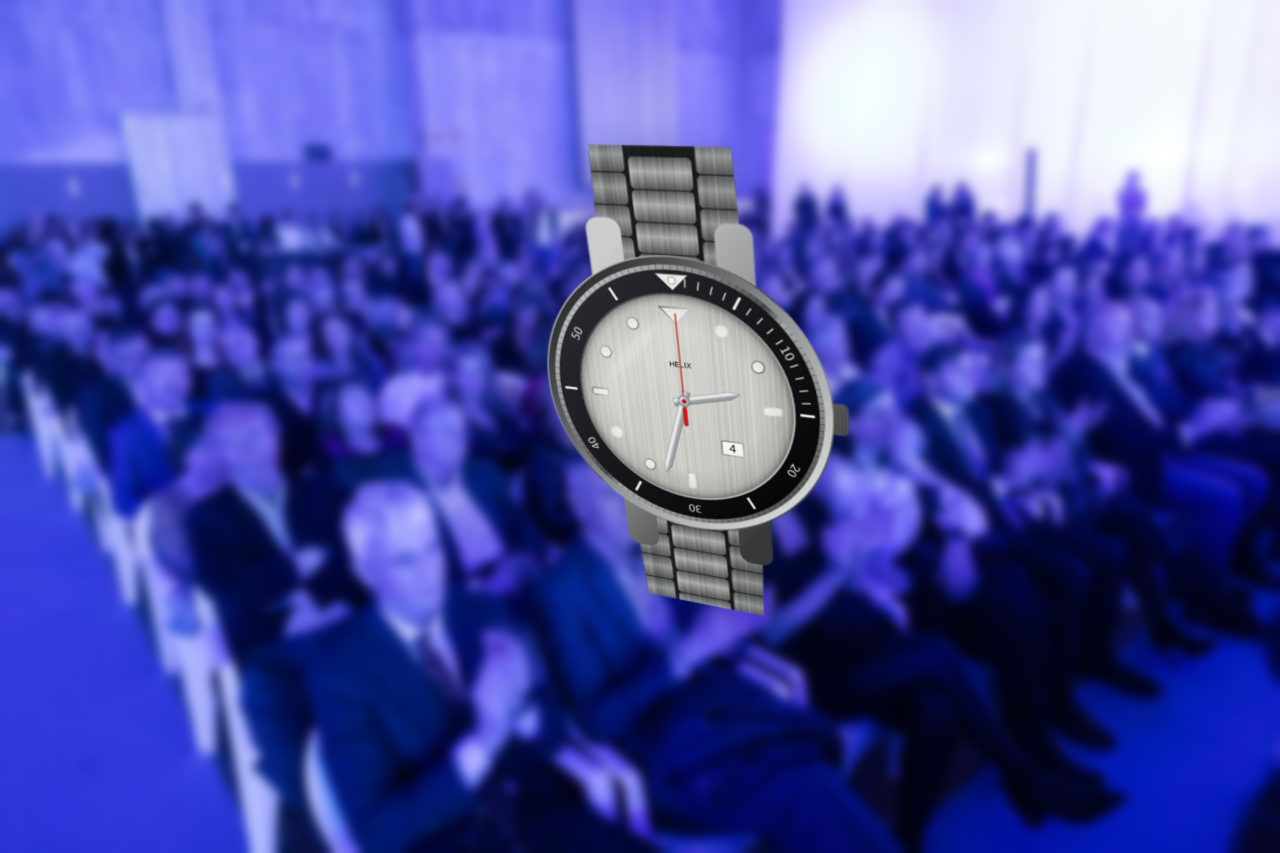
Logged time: 2,33,00
